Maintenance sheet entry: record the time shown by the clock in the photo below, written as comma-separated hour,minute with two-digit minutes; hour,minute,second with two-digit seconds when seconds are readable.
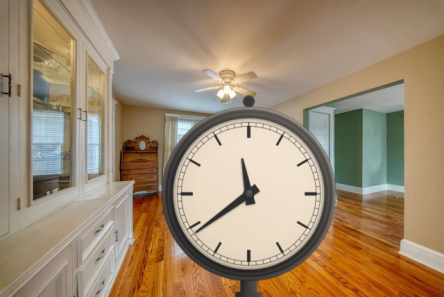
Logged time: 11,39
